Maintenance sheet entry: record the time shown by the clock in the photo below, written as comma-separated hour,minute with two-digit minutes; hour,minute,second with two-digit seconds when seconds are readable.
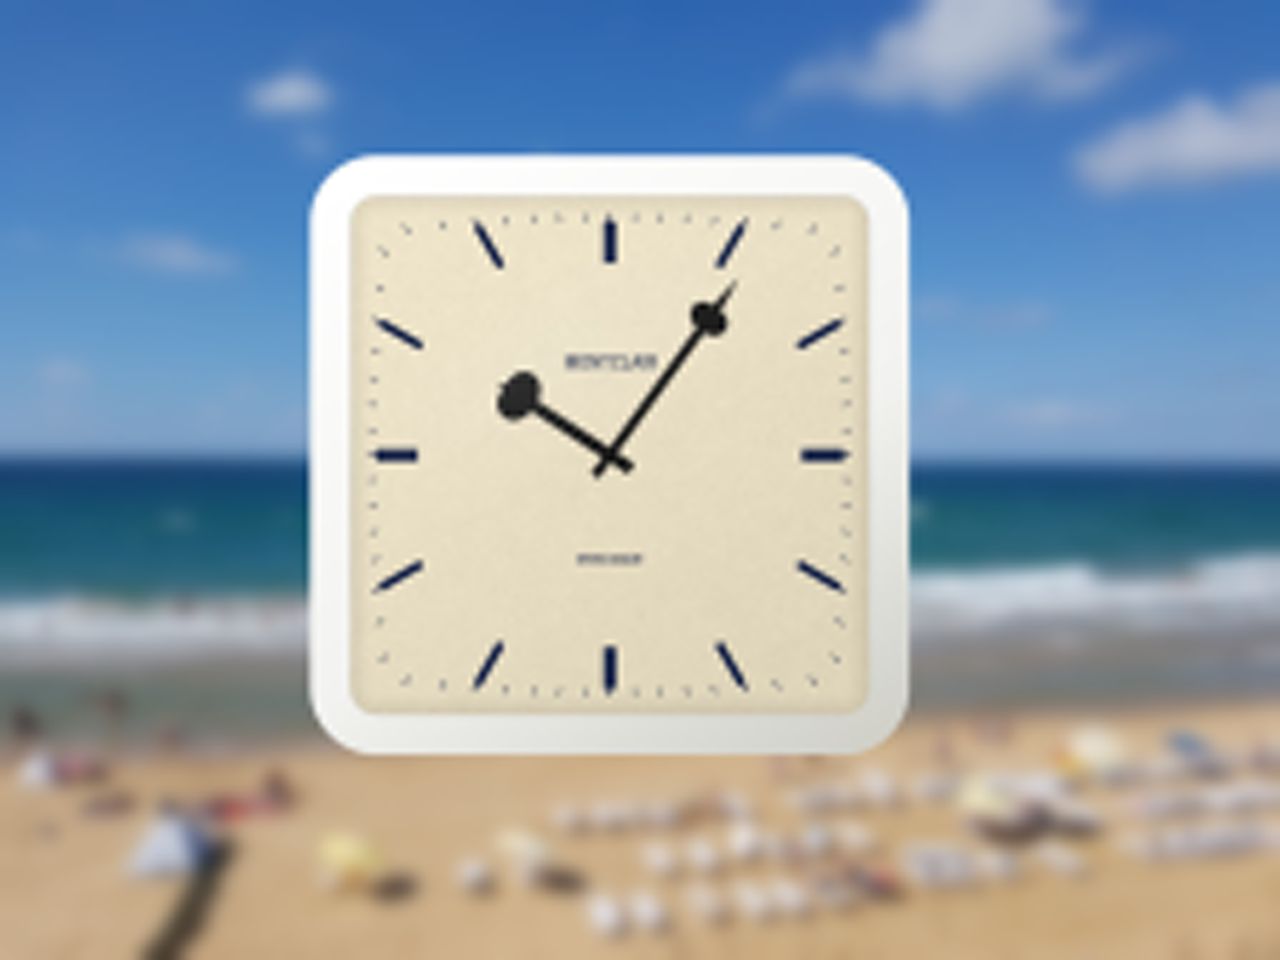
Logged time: 10,06
